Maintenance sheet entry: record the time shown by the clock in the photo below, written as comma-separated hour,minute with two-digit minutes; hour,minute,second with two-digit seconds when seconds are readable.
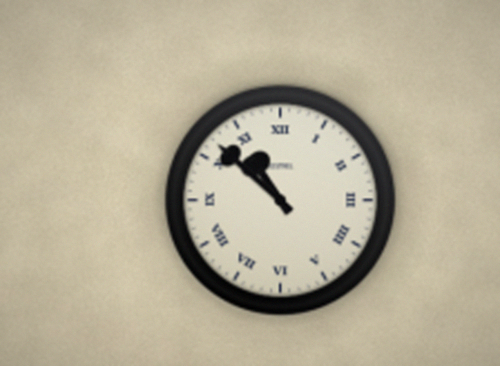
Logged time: 10,52
